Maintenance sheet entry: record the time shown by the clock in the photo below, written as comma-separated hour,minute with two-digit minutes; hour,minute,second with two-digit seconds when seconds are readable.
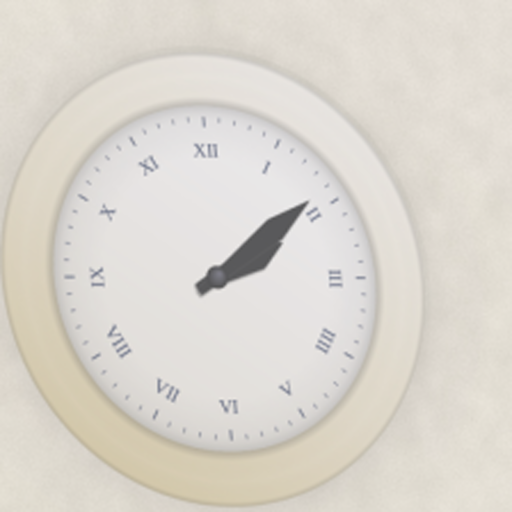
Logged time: 2,09
